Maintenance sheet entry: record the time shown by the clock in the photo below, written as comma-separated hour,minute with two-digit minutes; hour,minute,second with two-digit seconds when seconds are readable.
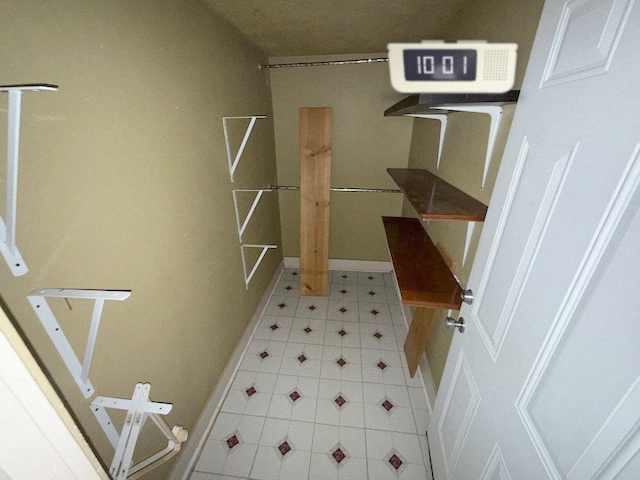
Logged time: 10,01
